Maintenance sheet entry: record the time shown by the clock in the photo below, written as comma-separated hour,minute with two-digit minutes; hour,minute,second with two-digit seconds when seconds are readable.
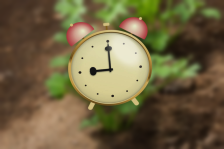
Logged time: 9,00
